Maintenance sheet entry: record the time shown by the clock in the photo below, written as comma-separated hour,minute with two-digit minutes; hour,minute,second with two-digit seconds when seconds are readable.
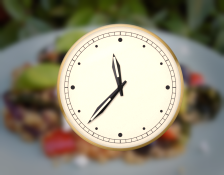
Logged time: 11,37
